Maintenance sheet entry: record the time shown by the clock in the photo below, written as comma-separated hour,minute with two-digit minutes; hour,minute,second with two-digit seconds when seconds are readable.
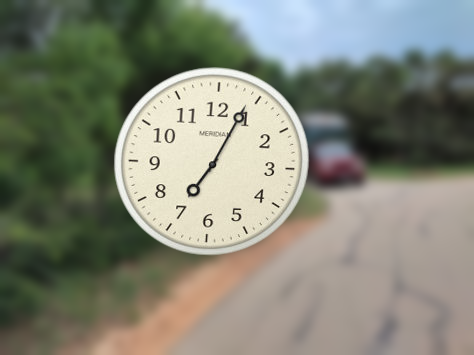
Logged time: 7,04
